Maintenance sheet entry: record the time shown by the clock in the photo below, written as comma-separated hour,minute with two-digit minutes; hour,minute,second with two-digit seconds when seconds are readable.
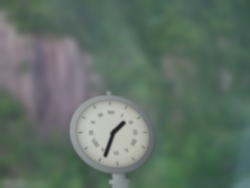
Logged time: 1,34
